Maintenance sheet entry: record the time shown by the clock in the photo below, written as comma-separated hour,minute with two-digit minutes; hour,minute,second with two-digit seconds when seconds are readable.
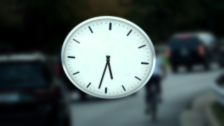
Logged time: 5,32
